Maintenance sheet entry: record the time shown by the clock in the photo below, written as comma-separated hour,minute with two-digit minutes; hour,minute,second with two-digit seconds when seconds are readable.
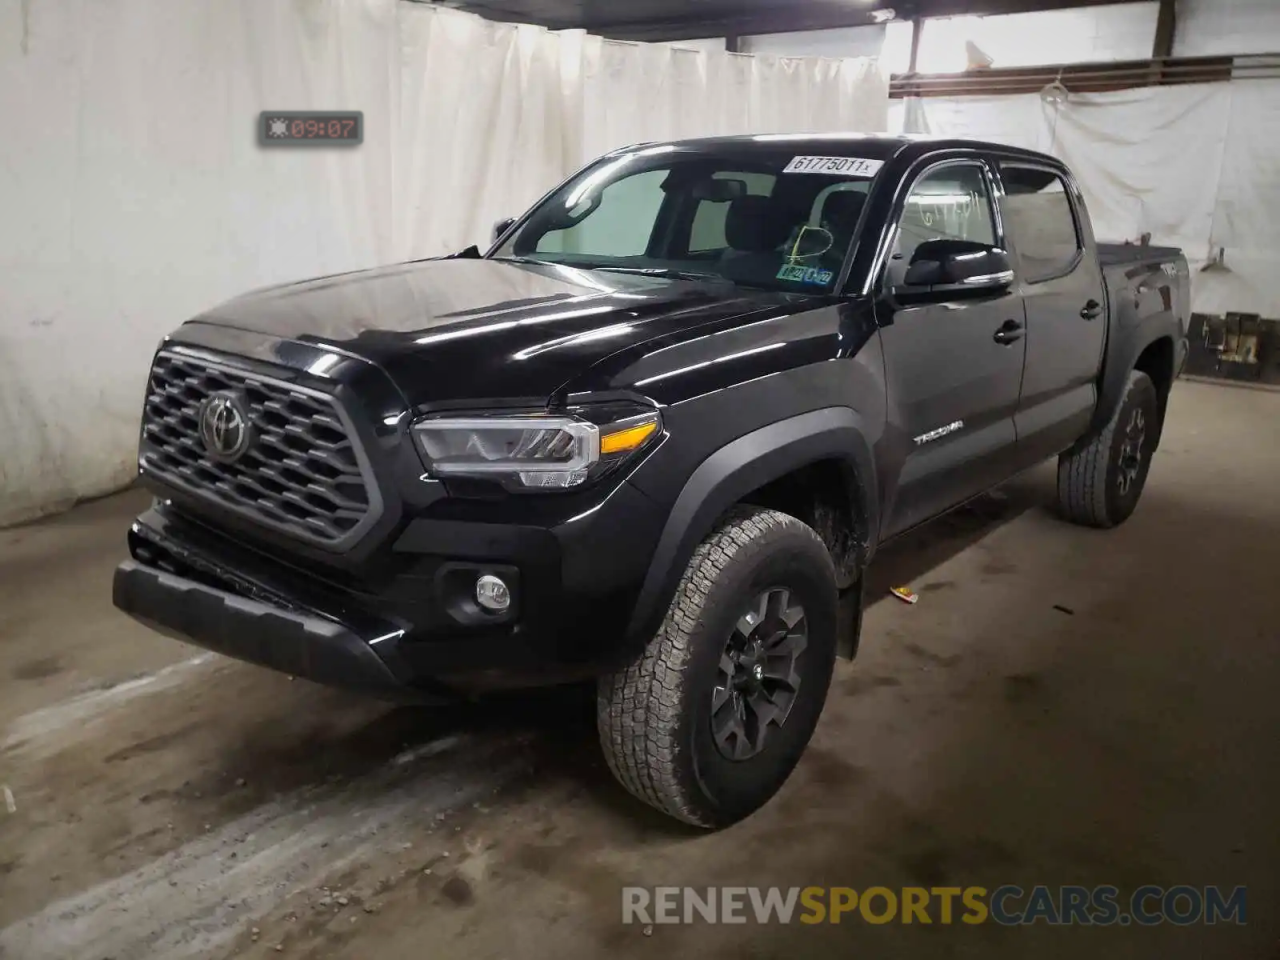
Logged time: 9,07
